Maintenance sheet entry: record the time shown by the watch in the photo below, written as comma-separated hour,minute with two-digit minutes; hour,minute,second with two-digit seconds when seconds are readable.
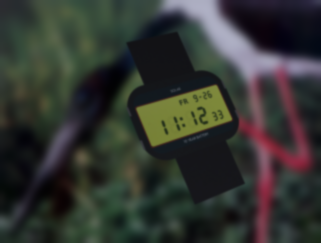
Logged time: 11,12
